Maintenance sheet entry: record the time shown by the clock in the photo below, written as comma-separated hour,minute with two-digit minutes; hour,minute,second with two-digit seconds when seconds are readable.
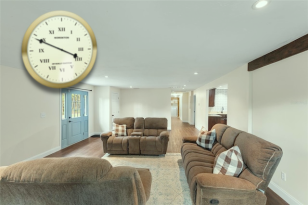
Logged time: 3,49
